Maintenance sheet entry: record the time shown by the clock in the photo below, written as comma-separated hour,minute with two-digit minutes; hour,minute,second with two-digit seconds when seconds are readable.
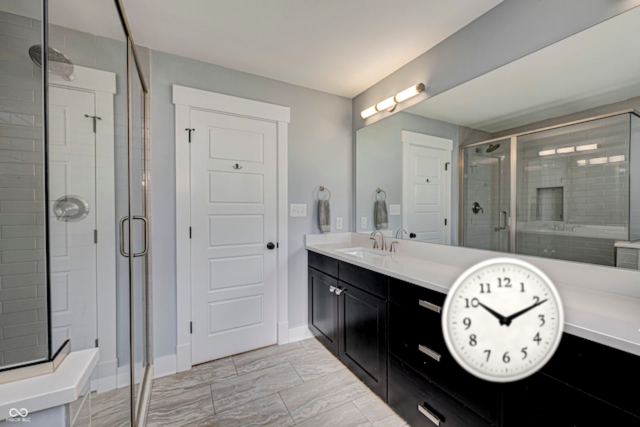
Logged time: 10,11
